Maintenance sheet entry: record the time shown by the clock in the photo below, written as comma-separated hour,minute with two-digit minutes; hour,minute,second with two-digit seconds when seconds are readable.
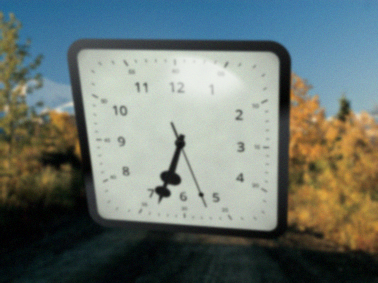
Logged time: 6,33,27
